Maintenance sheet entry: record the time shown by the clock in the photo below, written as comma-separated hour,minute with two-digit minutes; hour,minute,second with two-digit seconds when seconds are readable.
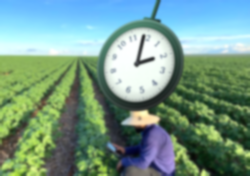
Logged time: 1,59
